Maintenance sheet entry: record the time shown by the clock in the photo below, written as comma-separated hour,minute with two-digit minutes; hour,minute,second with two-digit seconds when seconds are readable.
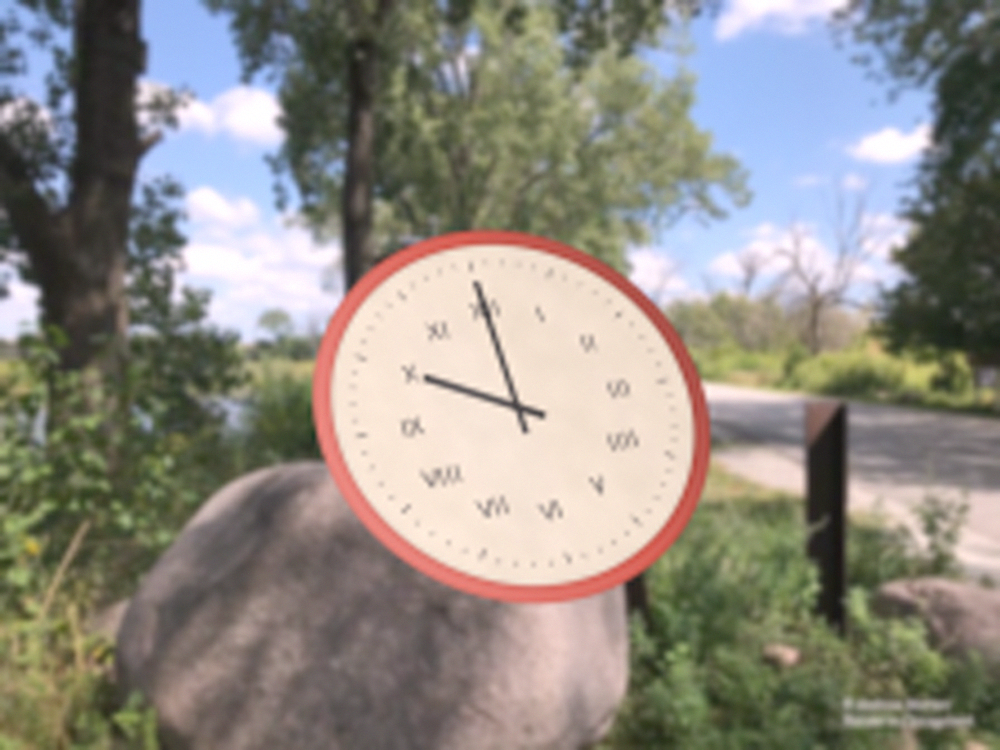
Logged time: 10,00
